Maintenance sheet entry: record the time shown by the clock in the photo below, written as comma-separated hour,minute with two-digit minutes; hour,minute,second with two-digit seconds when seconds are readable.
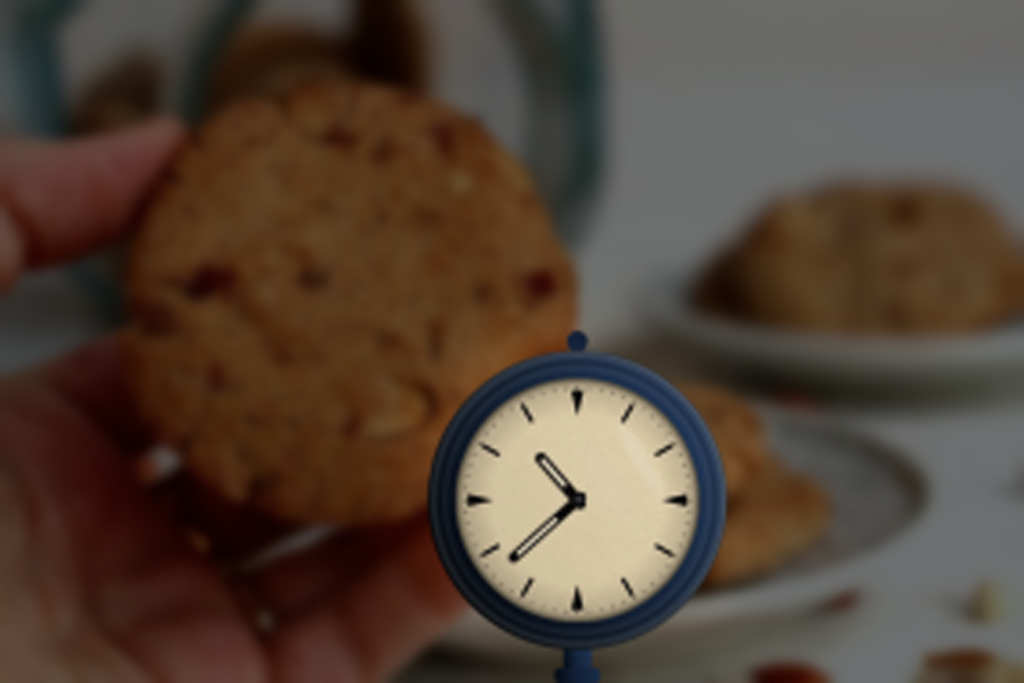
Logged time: 10,38
